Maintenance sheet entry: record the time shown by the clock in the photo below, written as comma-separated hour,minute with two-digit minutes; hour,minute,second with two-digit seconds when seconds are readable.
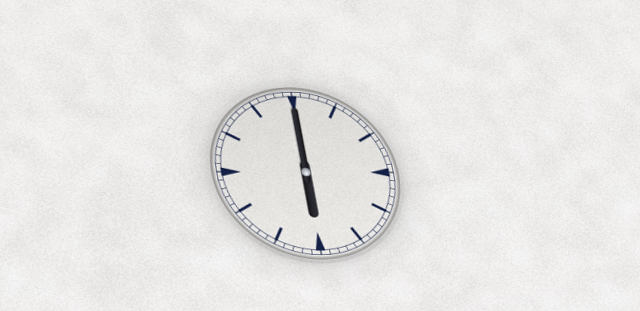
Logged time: 6,00
